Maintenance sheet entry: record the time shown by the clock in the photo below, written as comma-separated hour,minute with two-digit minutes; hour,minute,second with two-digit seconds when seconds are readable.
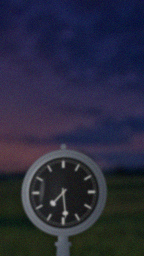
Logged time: 7,29
